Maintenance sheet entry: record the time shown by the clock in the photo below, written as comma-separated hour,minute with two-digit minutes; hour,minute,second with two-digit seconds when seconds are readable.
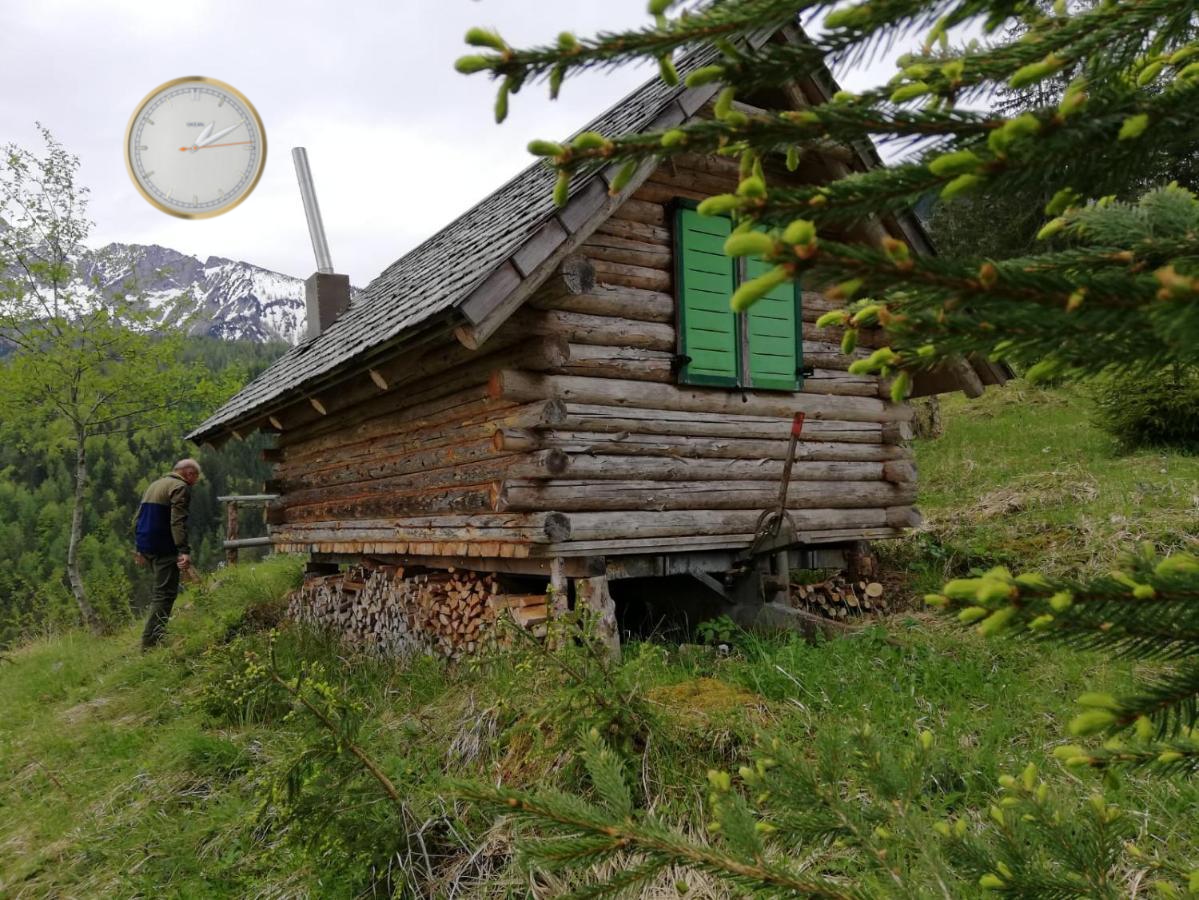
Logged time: 1,10,14
